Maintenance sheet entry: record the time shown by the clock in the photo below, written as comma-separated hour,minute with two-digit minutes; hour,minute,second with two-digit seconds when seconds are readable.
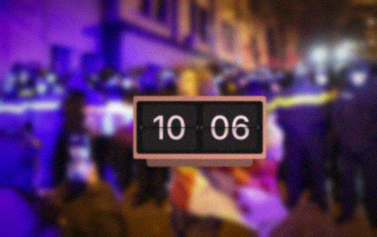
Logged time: 10,06
